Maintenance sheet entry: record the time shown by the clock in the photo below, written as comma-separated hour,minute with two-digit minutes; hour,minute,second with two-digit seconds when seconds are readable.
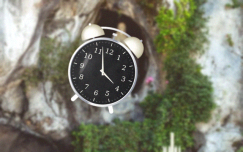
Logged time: 3,57
